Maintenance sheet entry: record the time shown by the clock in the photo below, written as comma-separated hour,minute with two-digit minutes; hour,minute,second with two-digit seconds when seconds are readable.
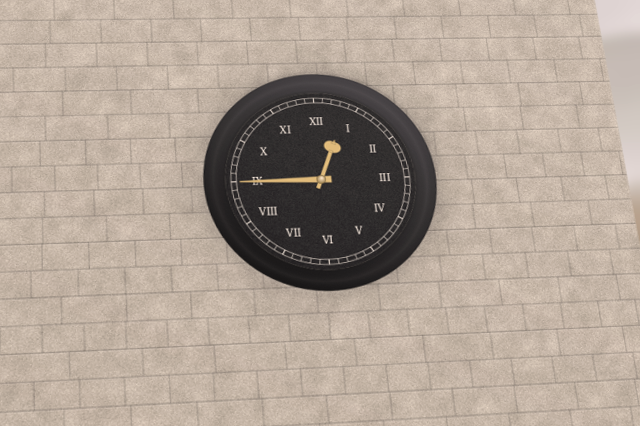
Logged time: 12,45
